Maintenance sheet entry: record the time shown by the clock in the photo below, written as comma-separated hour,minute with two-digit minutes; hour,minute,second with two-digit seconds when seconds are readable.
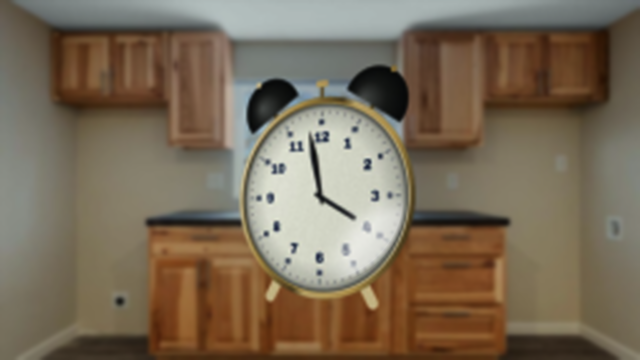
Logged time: 3,58
